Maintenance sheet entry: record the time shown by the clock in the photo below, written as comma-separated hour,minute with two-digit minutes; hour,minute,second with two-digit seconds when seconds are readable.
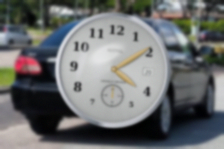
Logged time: 4,09
